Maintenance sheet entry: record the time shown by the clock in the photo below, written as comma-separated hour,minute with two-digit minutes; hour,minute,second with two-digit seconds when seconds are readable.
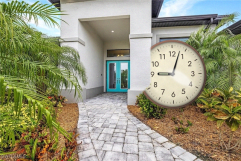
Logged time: 9,03
